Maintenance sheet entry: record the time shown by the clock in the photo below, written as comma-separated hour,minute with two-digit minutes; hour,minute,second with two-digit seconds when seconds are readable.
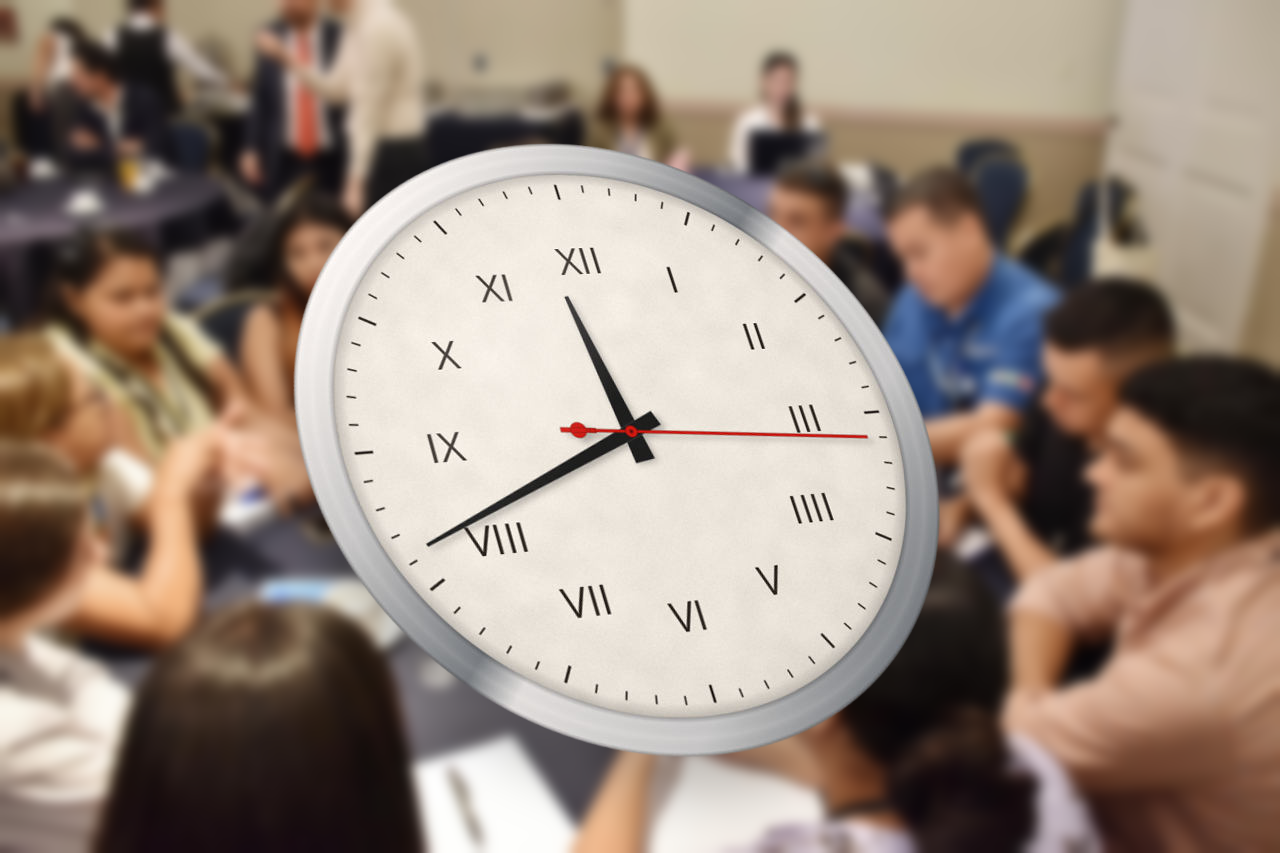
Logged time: 11,41,16
